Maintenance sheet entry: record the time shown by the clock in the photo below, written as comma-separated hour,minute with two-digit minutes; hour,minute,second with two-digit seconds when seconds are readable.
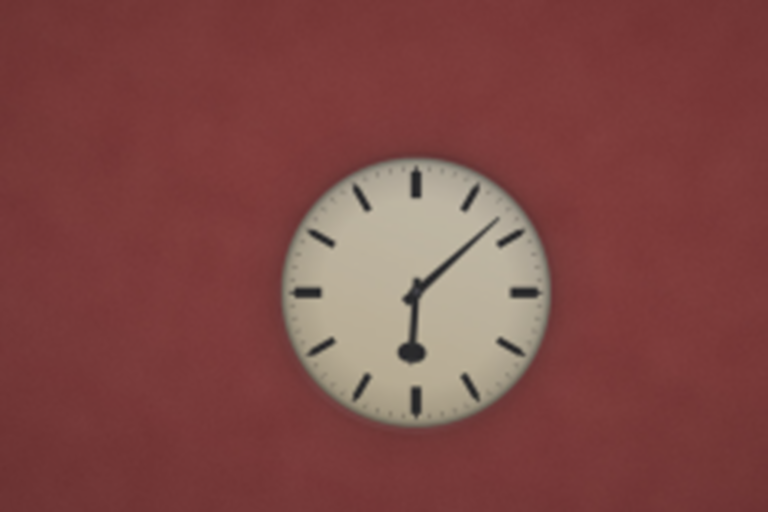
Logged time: 6,08
